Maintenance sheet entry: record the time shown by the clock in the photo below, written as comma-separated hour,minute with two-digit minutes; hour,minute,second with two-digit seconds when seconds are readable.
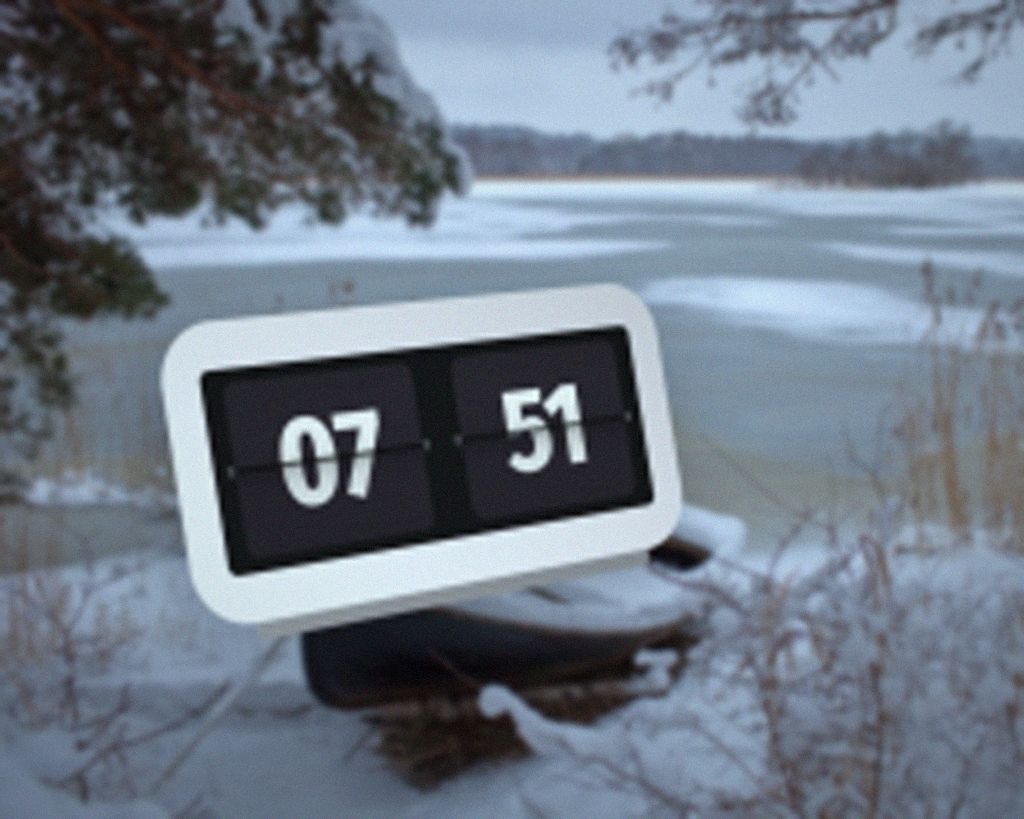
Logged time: 7,51
